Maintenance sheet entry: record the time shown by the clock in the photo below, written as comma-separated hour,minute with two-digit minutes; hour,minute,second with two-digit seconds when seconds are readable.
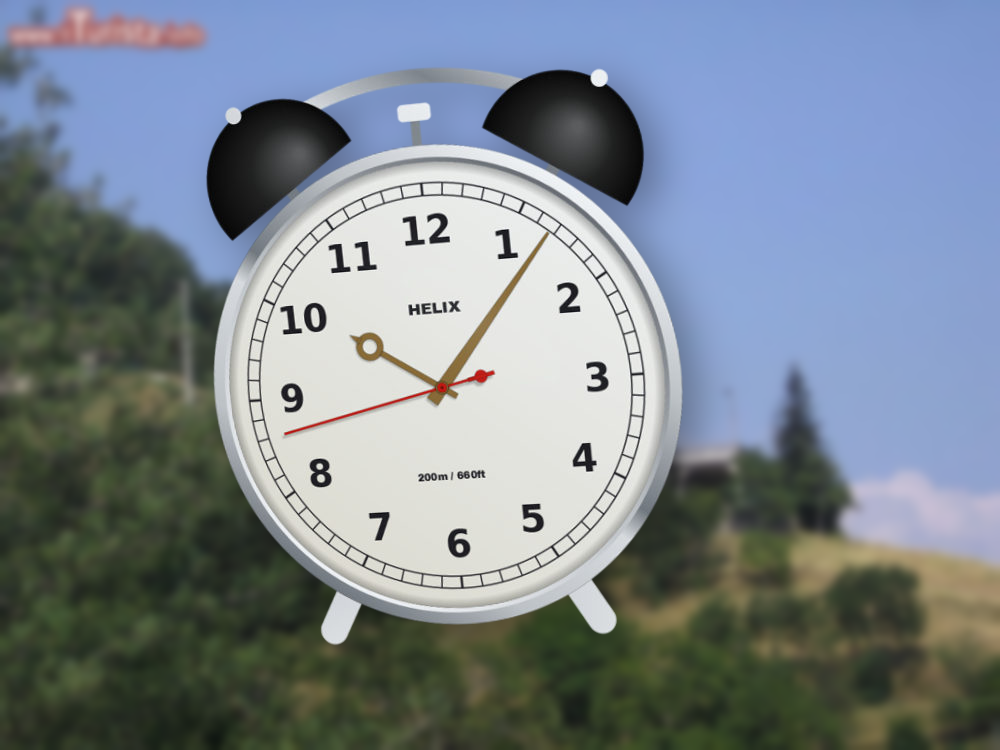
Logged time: 10,06,43
